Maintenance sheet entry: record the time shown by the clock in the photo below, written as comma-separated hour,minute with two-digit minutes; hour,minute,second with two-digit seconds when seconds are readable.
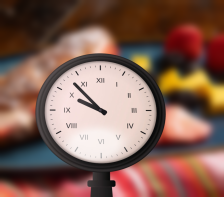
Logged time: 9,53
